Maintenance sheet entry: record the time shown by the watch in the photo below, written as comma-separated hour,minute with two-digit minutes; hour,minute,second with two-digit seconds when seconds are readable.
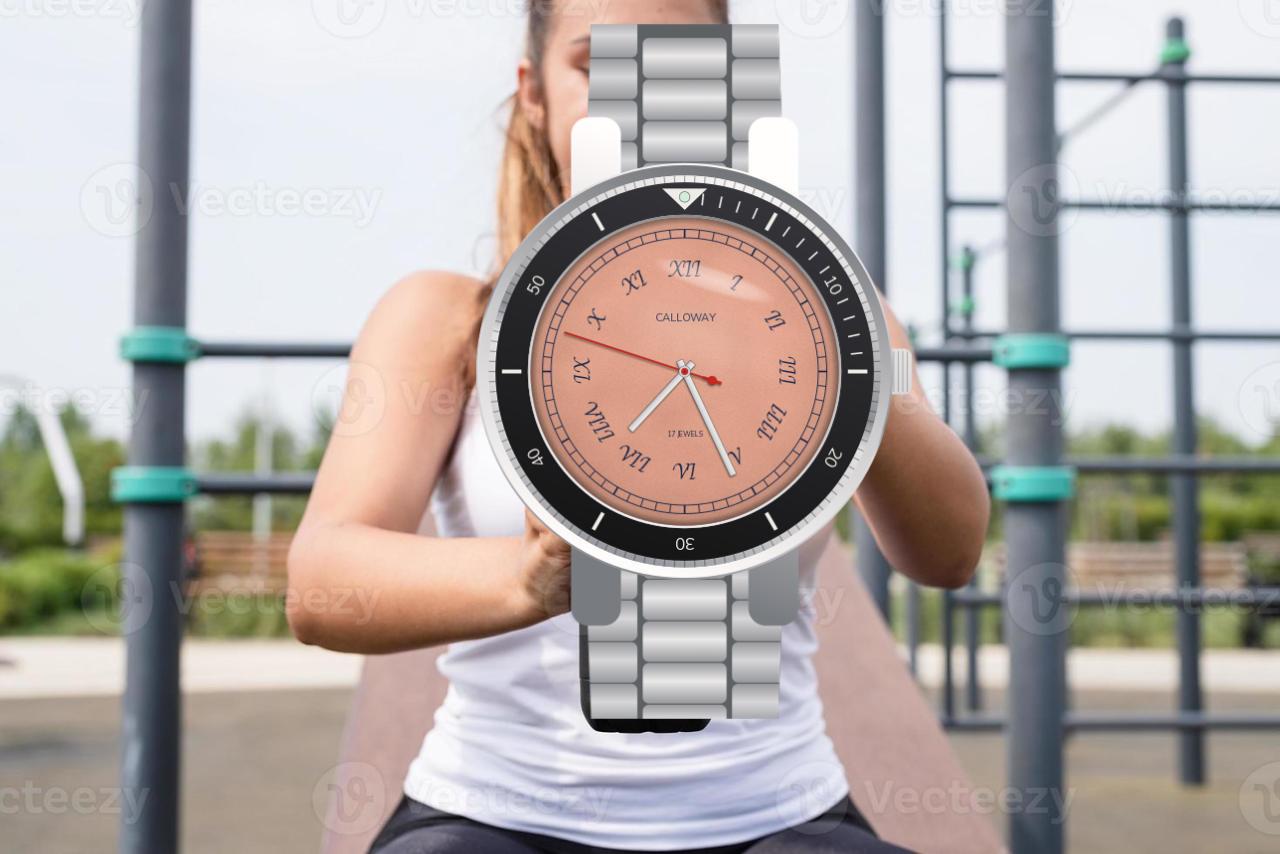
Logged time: 7,25,48
